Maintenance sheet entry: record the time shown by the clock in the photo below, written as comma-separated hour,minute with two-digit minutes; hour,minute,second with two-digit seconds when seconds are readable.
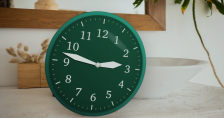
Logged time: 2,47
